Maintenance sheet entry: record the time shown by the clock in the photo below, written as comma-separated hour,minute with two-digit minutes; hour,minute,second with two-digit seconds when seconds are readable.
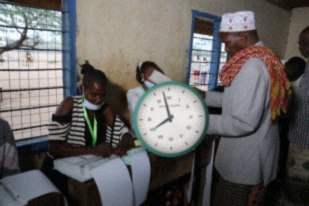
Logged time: 7,58
